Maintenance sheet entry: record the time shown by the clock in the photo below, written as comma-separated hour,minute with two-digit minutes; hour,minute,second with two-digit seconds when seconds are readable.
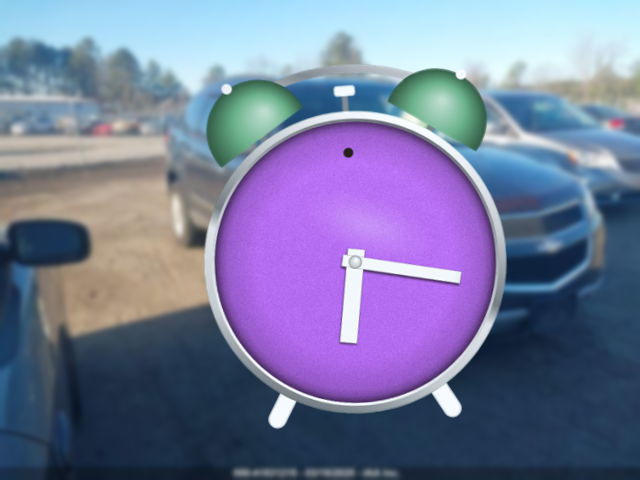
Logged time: 6,17
